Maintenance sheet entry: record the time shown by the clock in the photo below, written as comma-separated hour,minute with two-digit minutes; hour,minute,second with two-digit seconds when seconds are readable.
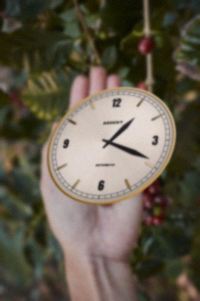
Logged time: 1,19
